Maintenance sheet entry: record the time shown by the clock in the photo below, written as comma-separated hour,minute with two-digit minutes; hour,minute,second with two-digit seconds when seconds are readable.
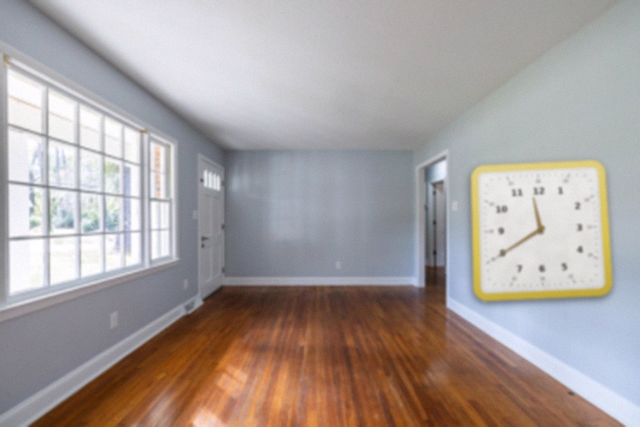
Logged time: 11,40
